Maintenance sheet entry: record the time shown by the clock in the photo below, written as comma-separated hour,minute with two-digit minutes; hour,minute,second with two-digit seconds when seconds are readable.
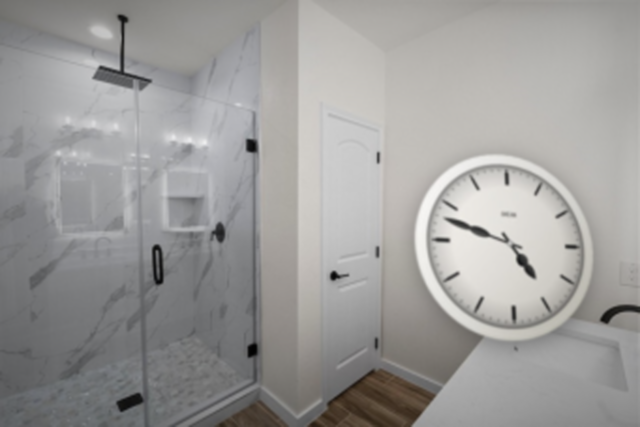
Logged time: 4,48
